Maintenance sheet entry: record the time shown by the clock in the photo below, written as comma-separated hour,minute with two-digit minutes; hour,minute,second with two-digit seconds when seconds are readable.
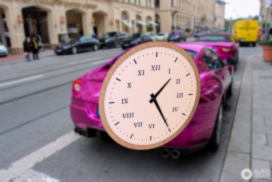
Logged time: 1,25
